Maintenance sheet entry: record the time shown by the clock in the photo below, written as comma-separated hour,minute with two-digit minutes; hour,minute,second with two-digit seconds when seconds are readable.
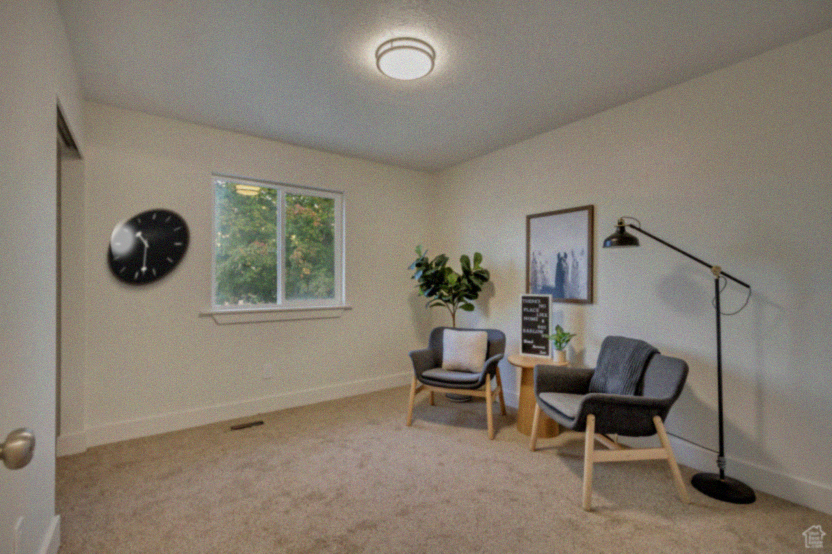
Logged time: 10,28
